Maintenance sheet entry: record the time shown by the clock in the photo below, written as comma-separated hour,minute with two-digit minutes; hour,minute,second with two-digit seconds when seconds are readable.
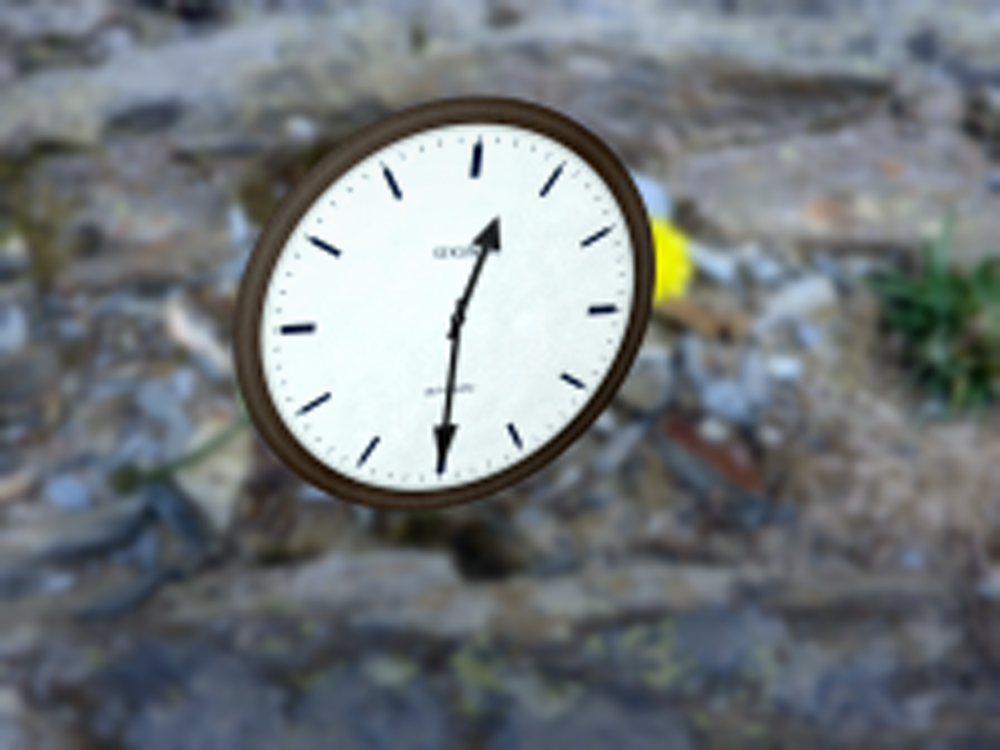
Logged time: 12,30
